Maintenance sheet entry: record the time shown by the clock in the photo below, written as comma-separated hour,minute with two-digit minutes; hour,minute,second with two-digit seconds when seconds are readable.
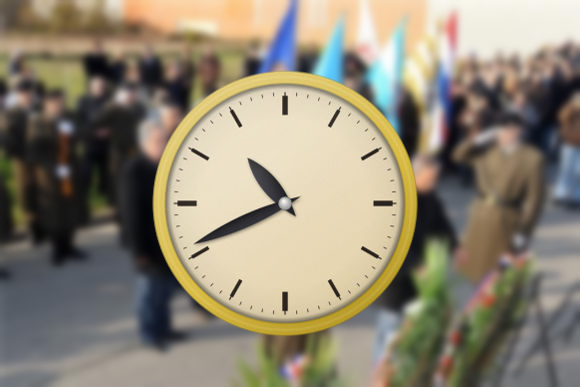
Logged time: 10,41
